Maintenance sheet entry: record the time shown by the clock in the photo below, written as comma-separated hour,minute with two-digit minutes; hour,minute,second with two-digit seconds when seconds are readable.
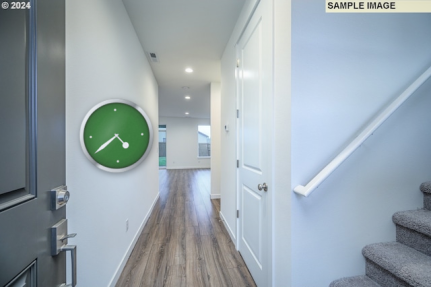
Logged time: 4,39
